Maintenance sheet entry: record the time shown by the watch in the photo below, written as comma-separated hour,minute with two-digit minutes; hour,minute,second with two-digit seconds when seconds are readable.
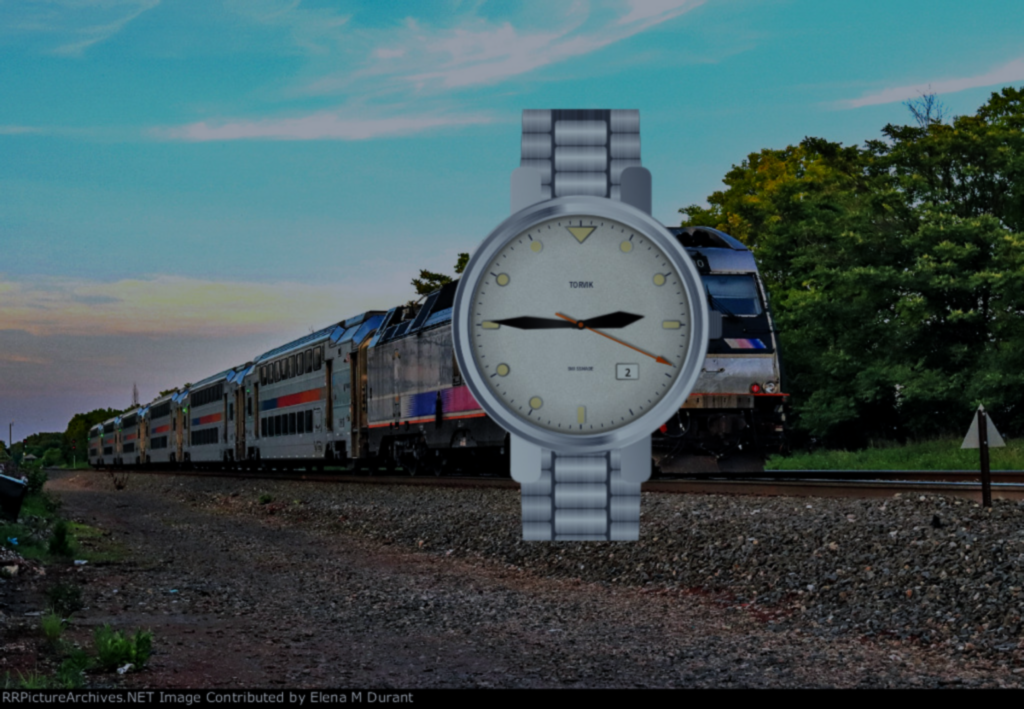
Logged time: 2,45,19
